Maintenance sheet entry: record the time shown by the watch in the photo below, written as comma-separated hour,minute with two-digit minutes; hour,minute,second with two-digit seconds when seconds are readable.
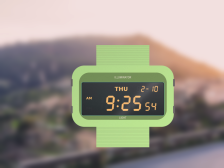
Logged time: 9,25,54
